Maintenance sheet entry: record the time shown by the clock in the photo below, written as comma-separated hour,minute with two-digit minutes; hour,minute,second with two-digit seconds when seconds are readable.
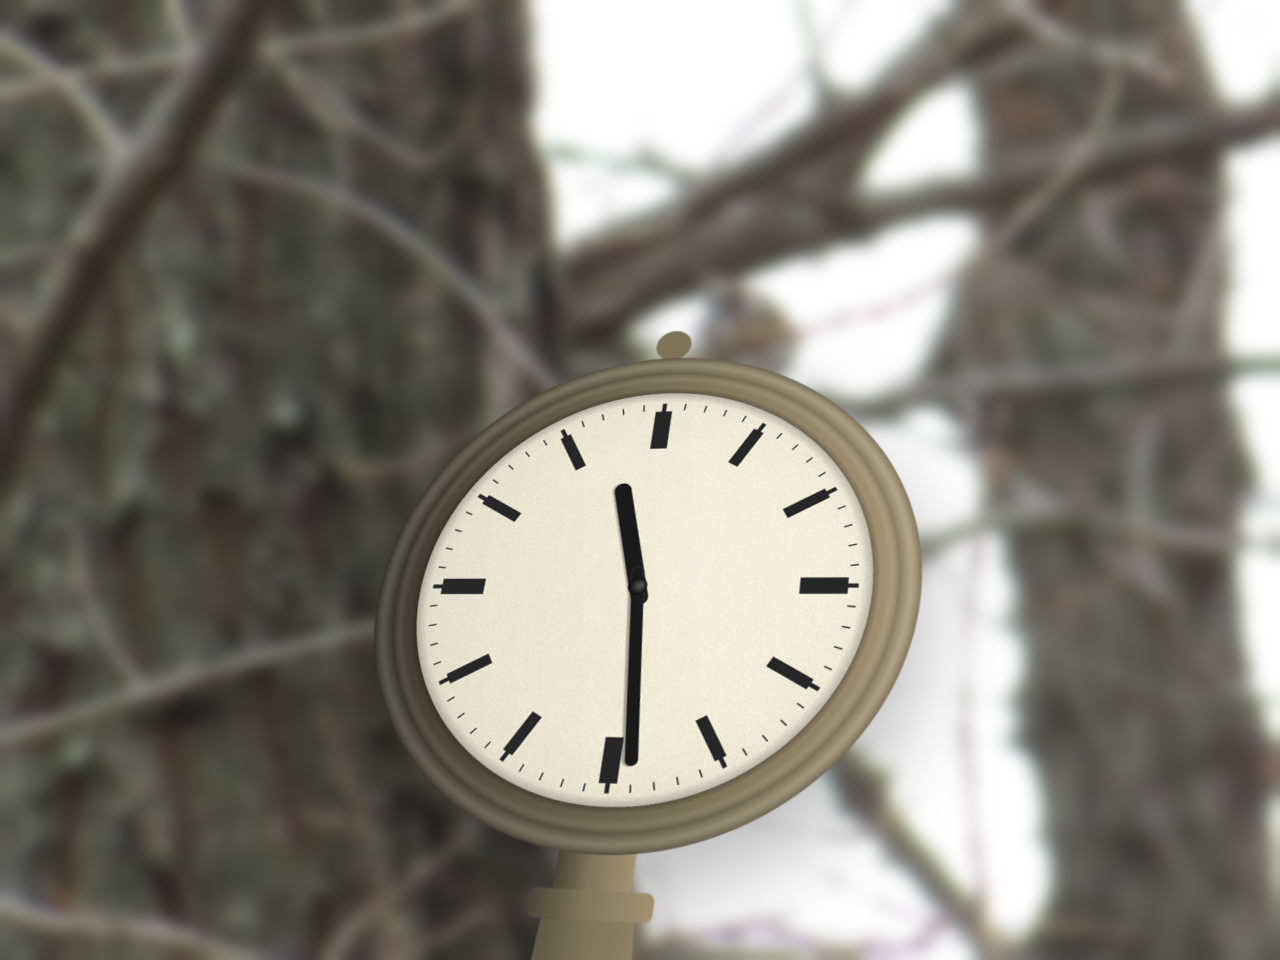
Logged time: 11,29
